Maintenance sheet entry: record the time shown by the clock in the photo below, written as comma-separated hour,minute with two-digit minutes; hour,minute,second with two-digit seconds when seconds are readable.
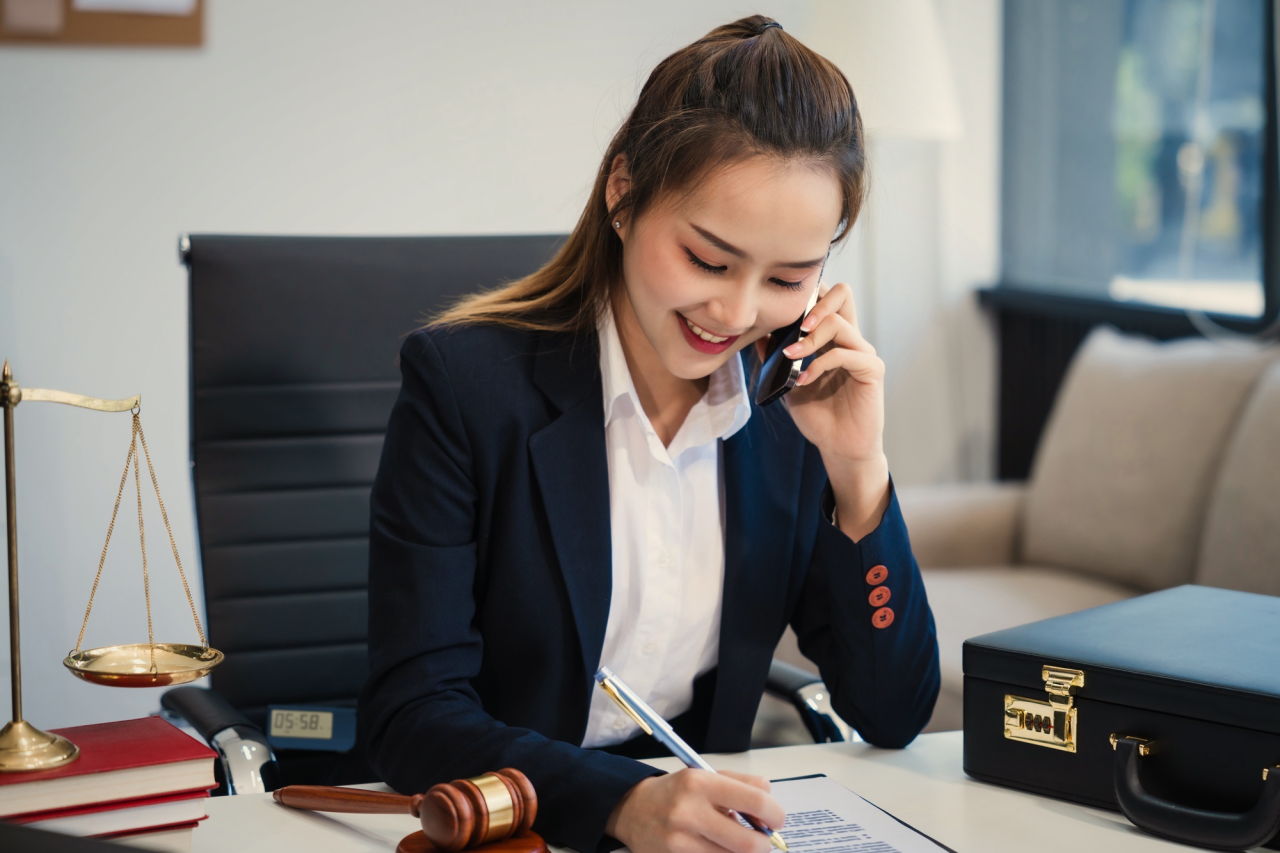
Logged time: 5,58
